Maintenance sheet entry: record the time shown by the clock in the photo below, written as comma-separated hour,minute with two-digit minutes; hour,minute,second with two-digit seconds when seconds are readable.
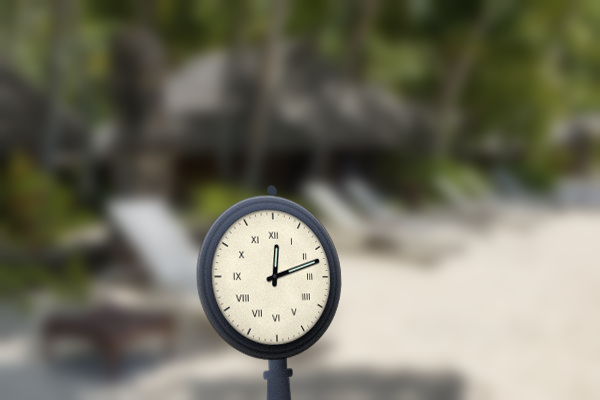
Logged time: 12,12
